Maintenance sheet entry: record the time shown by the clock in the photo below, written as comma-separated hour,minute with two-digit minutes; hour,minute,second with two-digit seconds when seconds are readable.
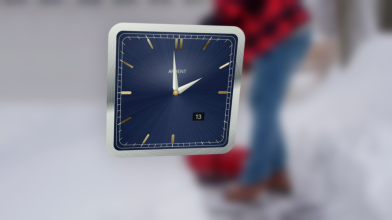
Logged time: 1,59
